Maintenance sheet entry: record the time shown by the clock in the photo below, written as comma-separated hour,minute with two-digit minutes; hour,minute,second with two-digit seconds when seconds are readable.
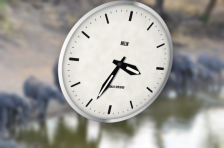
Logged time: 3,34
